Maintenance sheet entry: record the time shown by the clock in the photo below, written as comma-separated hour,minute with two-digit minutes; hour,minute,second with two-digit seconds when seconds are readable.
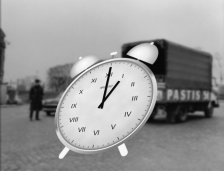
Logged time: 1,00
